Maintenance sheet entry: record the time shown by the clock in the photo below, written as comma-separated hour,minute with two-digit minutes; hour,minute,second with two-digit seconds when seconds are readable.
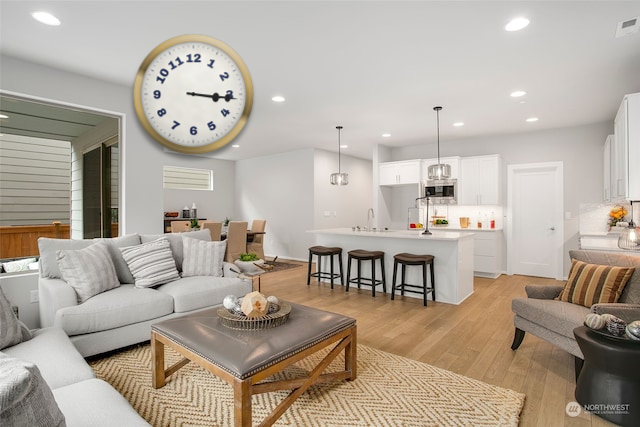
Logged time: 3,16
